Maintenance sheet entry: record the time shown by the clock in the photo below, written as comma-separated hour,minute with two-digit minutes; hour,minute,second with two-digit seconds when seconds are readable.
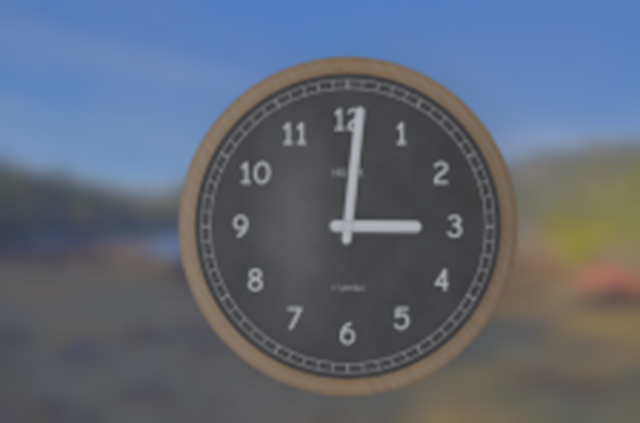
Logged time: 3,01
